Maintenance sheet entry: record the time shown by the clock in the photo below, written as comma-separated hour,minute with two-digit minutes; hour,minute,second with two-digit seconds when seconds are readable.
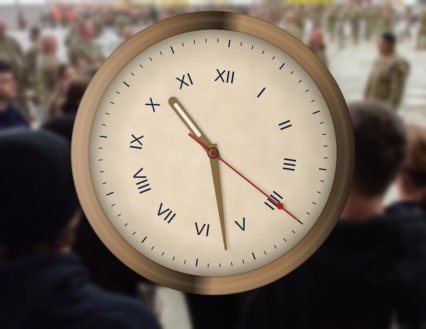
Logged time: 10,27,20
